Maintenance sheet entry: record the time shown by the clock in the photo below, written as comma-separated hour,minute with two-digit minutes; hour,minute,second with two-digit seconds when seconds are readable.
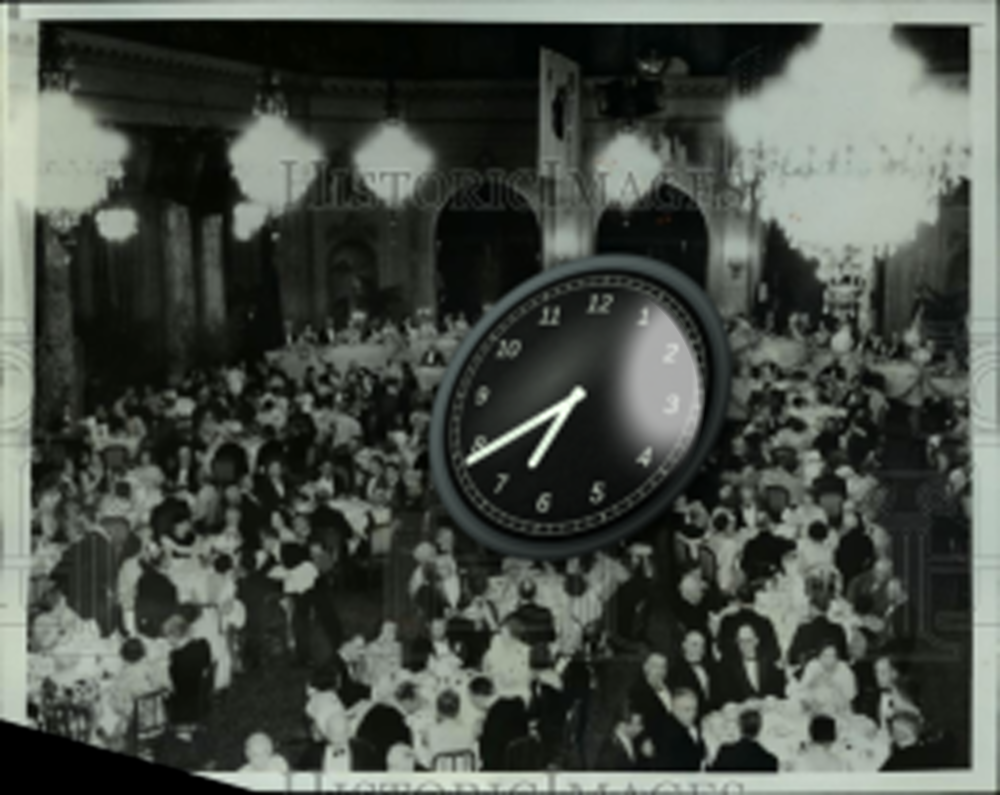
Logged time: 6,39
